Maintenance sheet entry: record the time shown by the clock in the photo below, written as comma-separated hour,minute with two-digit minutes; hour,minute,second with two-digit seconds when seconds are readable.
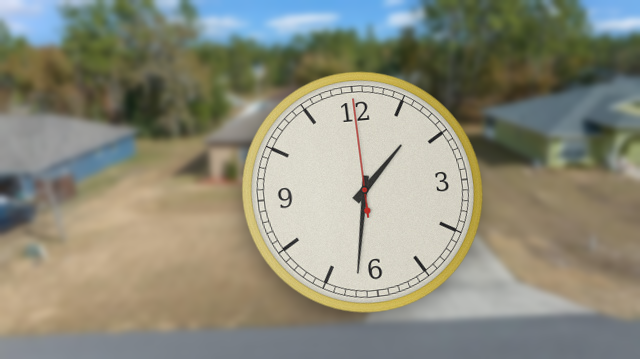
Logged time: 1,32,00
